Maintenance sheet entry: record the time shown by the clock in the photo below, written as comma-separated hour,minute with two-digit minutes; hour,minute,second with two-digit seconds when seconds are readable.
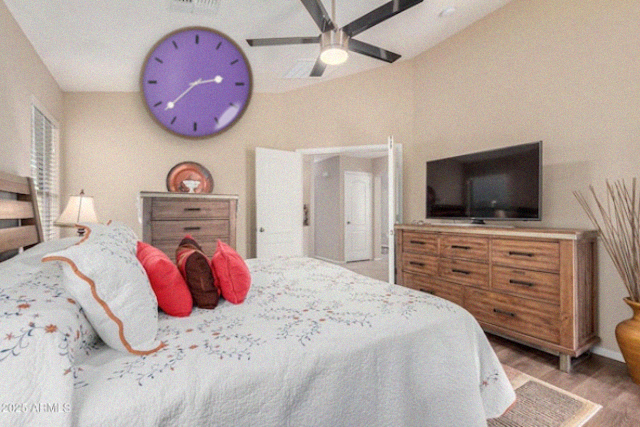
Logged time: 2,38
